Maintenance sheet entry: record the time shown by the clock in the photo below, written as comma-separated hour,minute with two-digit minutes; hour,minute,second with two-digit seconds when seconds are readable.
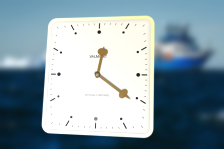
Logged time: 12,21
